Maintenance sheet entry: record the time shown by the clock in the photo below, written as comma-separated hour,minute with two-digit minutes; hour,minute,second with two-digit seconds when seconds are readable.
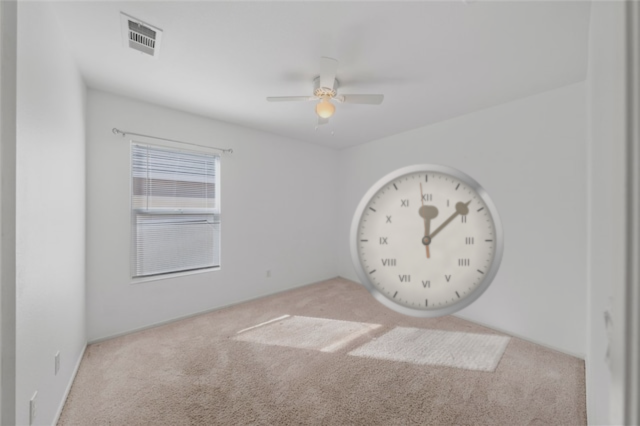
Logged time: 12,07,59
